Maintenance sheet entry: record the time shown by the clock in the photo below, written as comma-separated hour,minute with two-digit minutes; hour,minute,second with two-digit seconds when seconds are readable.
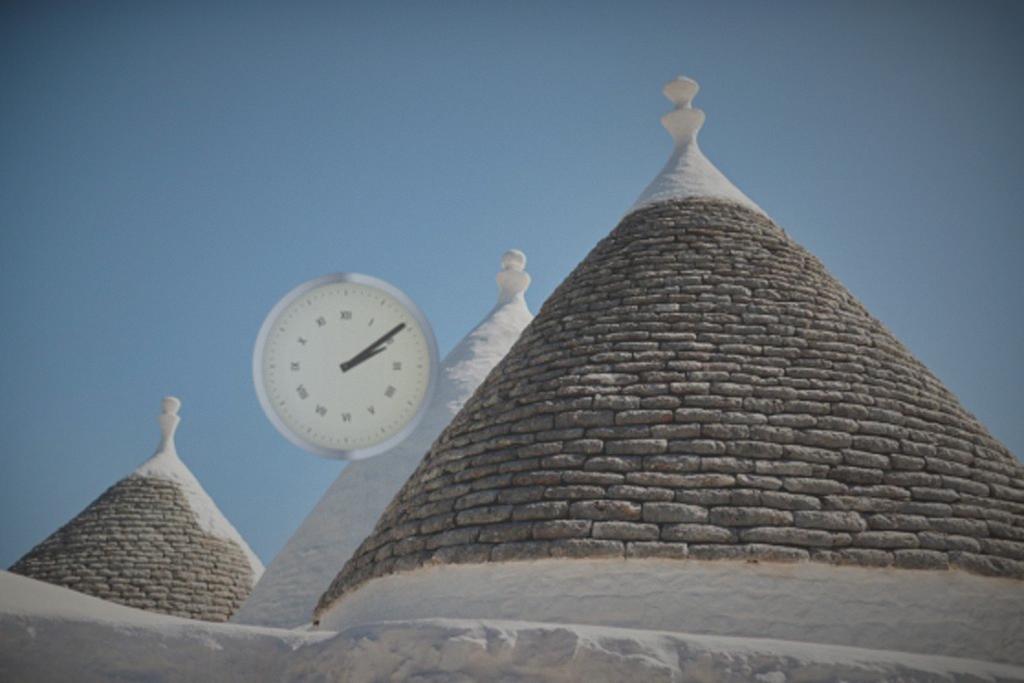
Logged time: 2,09
